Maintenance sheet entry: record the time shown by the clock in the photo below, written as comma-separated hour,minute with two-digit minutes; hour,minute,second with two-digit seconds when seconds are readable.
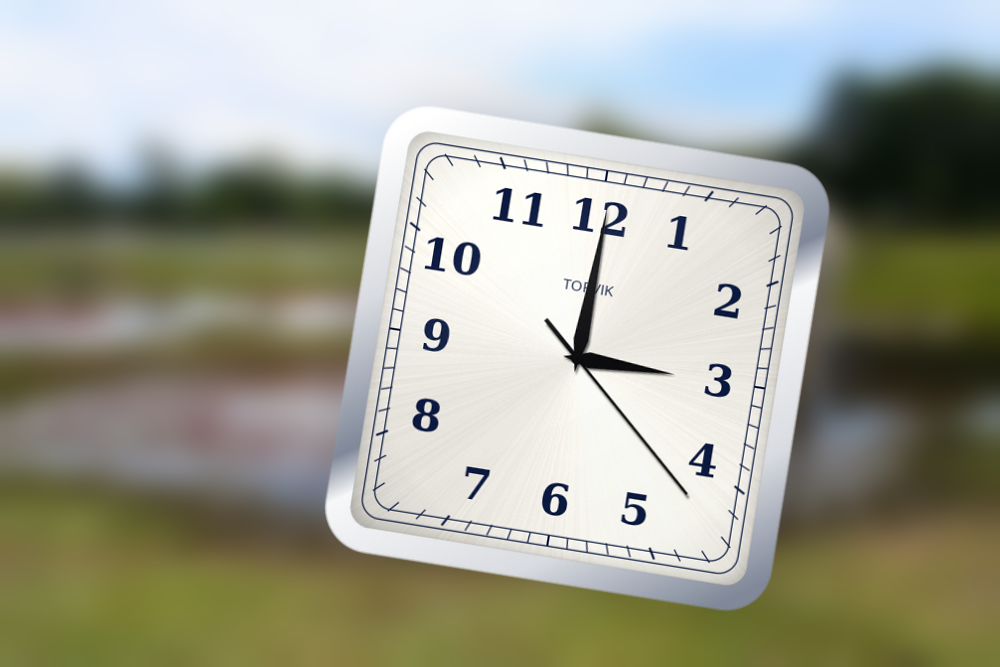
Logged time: 3,00,22
